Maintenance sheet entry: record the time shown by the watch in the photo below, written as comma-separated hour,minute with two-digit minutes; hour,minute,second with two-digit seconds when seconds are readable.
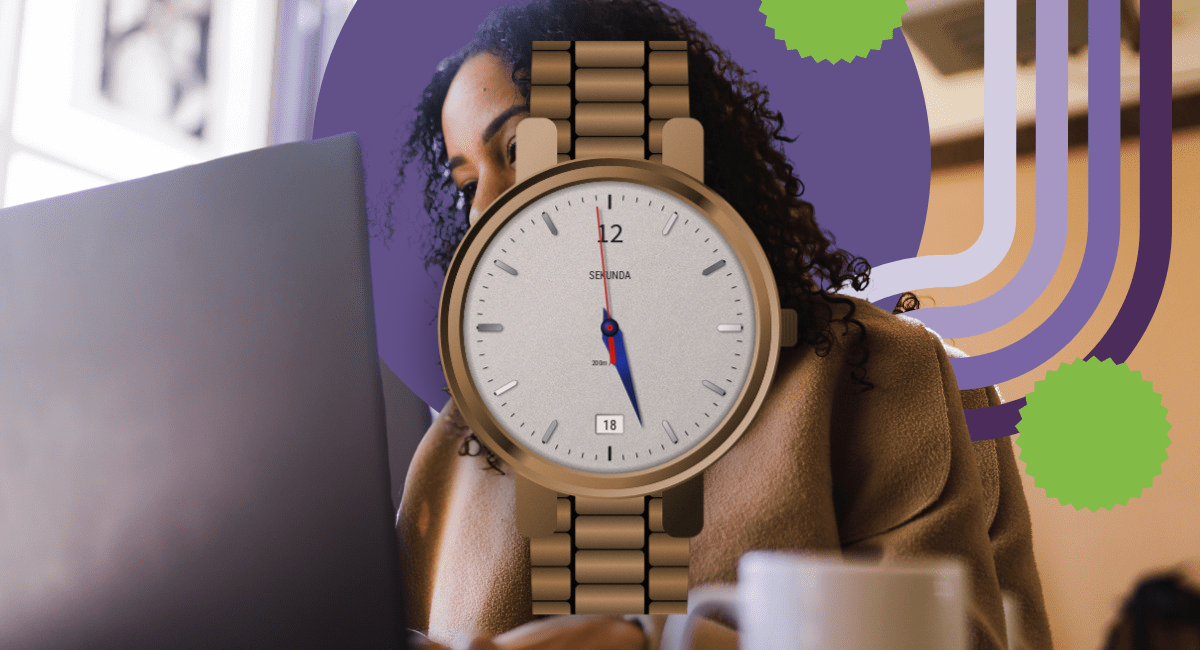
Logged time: 5,26,59
